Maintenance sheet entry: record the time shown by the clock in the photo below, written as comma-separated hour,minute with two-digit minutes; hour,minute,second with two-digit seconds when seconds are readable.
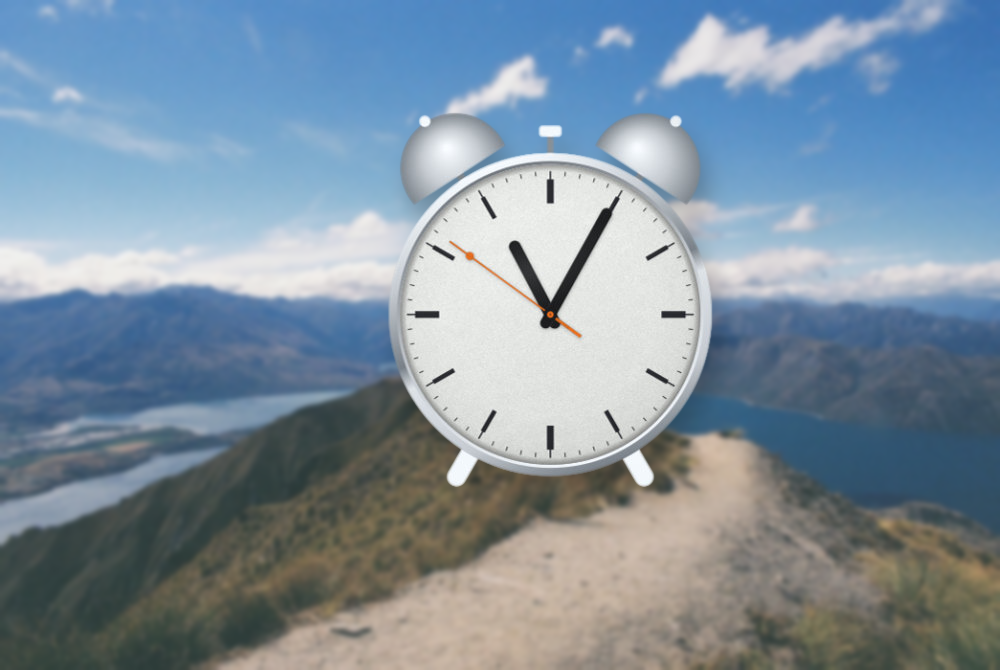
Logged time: 11,04,51
